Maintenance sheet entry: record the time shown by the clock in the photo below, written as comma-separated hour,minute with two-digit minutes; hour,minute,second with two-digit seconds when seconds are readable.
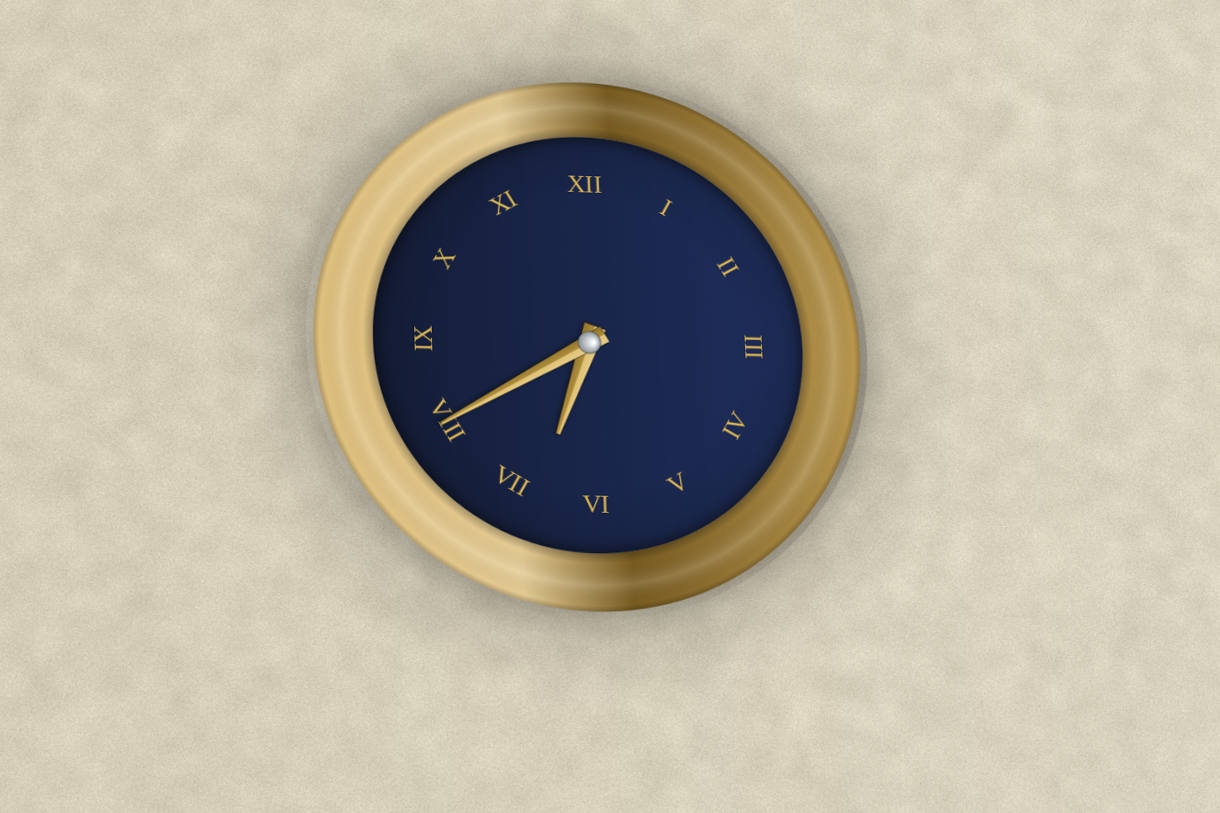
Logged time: 6,40
